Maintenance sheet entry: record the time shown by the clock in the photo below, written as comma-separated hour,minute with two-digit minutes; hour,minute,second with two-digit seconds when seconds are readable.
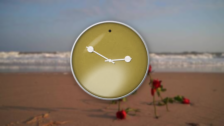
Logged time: 2,50
